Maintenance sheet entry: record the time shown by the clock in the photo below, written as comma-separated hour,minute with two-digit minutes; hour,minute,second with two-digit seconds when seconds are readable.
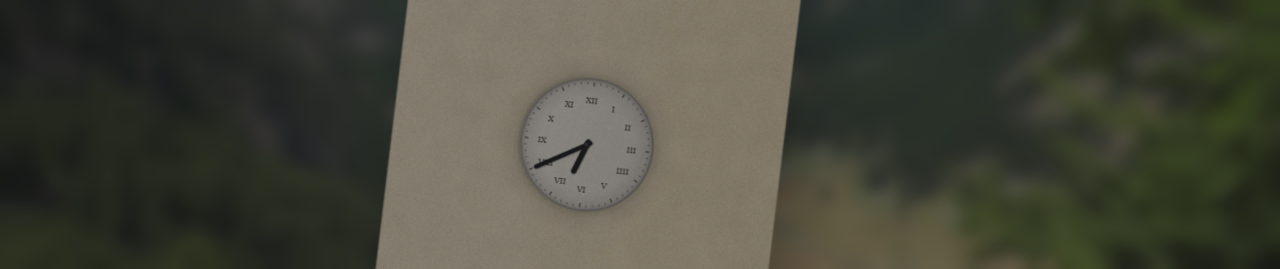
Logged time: 6,40
